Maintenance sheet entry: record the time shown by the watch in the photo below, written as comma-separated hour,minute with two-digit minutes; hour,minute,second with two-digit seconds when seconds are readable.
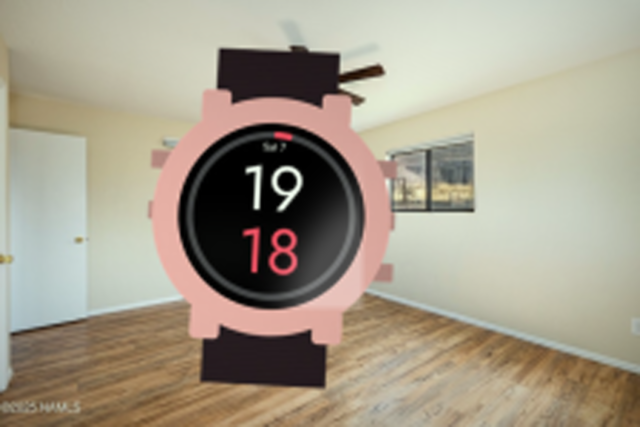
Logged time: 19,18
